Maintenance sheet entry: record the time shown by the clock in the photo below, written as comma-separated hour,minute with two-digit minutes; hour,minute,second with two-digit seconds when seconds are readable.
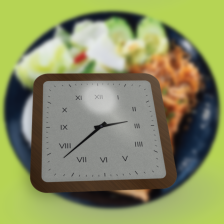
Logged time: 2,38
